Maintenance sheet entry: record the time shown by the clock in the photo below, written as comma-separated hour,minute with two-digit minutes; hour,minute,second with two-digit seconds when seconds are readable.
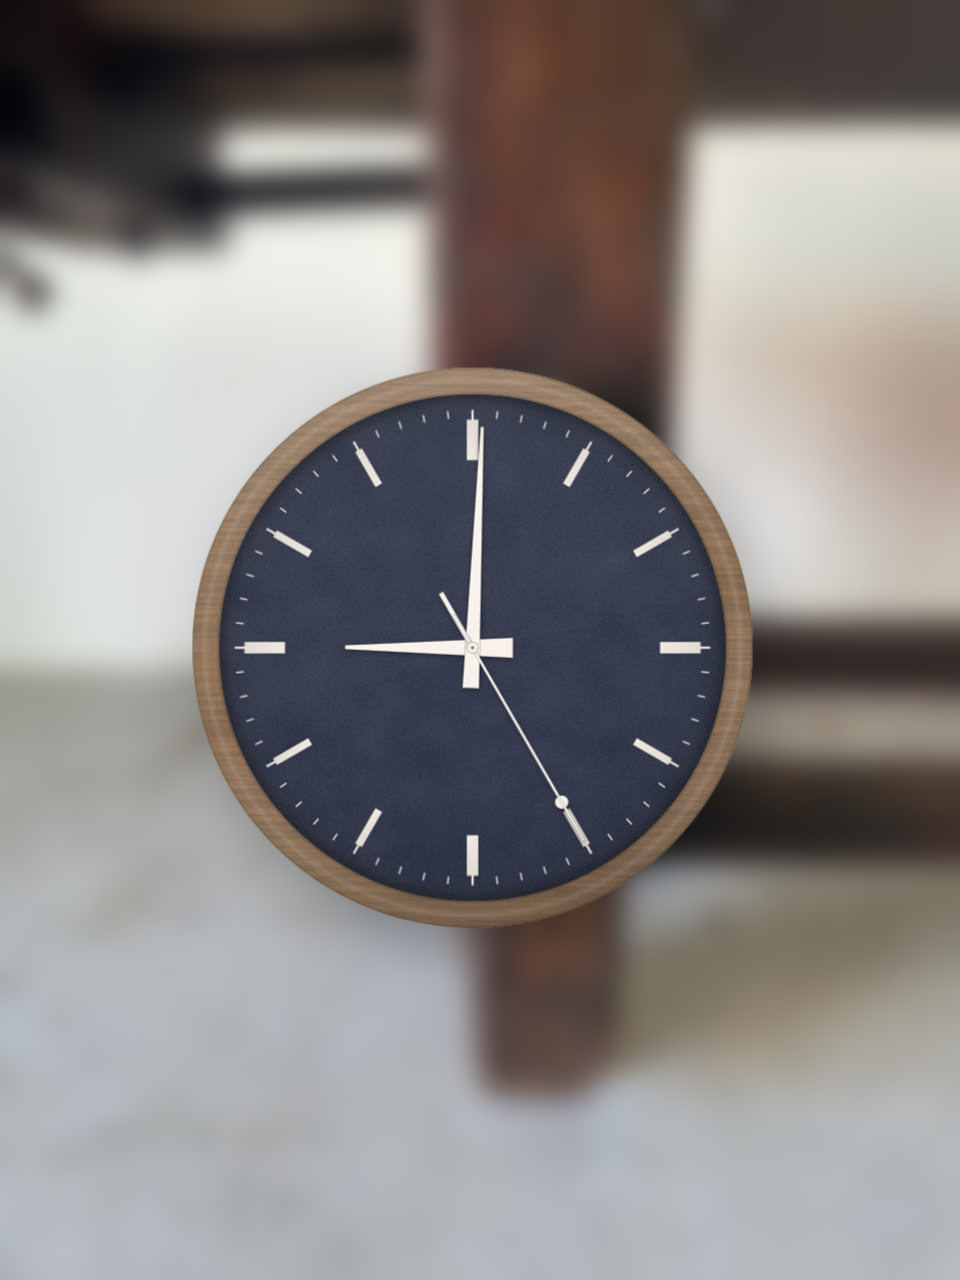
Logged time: 9,00,25
